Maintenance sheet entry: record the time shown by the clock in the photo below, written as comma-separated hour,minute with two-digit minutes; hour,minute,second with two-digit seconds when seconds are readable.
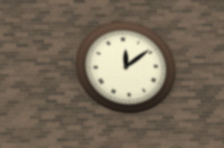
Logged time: 12,09
